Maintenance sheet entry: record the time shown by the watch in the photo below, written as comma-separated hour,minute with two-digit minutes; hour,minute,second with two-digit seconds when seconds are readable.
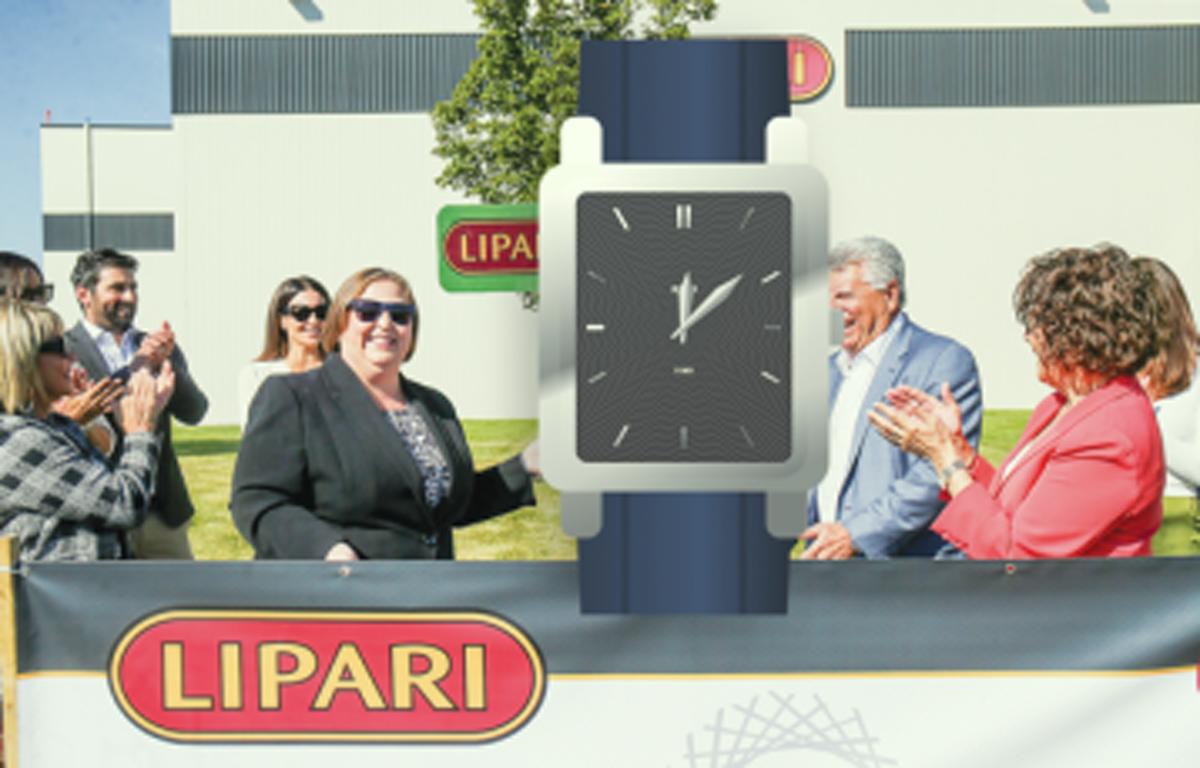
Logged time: 12,08
